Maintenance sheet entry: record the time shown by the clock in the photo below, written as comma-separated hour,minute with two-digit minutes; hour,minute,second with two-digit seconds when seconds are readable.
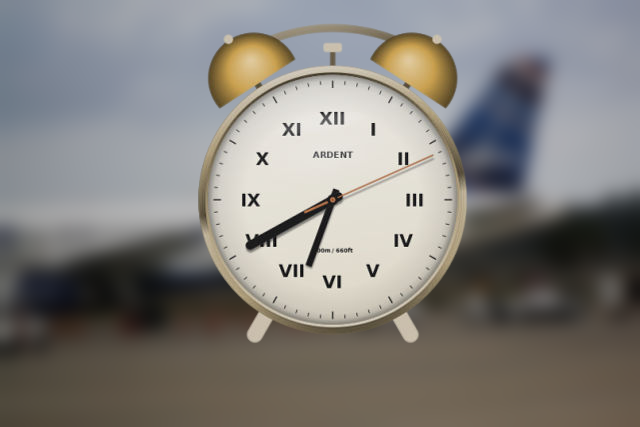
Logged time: 6,40,11
